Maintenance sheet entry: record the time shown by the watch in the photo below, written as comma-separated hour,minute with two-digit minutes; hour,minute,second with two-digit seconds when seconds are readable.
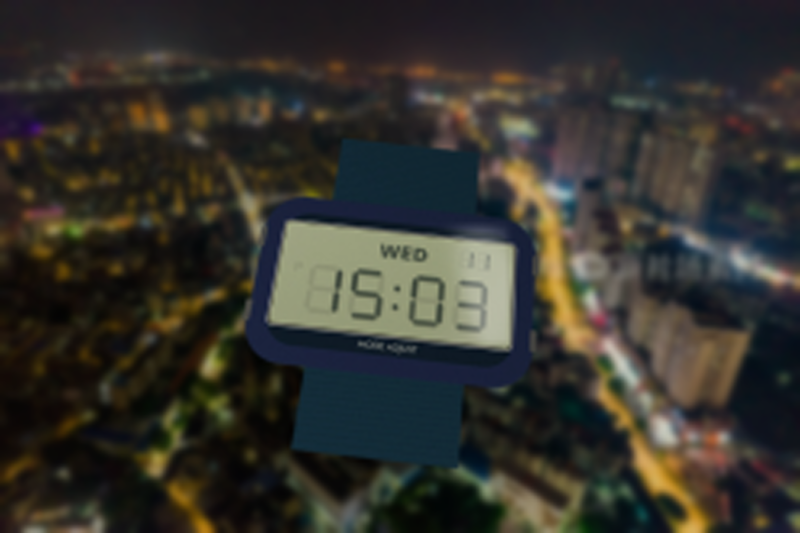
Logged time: 15,03
